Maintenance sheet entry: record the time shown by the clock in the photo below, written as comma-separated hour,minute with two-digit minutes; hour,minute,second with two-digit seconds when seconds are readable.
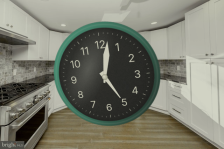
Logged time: 5,02
